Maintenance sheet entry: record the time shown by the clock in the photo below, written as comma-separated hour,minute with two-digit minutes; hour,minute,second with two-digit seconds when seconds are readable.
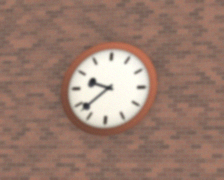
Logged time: 9,38
